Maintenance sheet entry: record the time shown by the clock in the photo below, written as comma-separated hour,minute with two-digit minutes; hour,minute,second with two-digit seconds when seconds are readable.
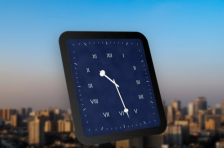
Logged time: 10,28
